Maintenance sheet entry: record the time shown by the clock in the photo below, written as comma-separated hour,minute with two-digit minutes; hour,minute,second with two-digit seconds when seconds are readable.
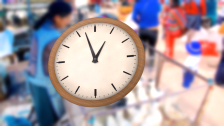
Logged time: 12,57
